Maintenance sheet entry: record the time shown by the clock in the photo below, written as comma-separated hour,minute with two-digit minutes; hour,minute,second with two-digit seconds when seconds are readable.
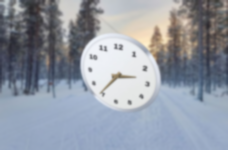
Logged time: 2,36
